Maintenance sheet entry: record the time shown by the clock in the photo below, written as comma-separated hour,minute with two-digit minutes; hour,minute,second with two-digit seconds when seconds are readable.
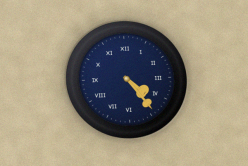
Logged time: 4,24
